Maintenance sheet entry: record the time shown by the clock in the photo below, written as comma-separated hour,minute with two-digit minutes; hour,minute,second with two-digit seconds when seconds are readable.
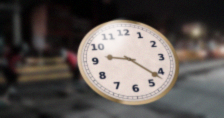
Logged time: 9,22
